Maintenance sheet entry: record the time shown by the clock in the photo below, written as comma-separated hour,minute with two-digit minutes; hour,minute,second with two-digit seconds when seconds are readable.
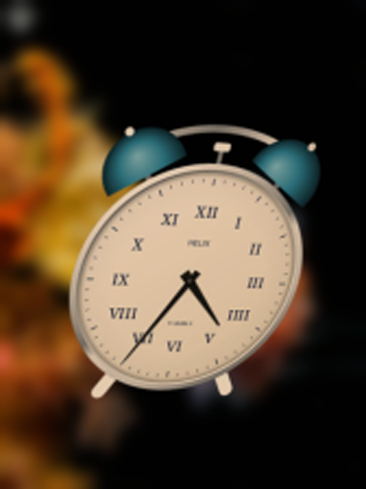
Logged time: 4,35
